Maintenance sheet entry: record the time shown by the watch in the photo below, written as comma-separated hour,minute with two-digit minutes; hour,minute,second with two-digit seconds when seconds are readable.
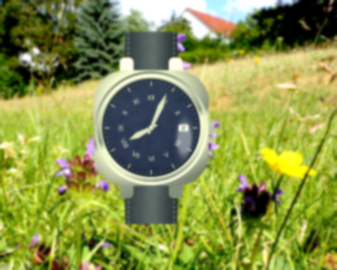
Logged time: 8,04
